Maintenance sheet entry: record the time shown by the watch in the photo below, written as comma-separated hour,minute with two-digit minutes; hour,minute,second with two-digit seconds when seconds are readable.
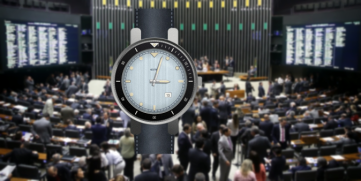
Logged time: 3,03
